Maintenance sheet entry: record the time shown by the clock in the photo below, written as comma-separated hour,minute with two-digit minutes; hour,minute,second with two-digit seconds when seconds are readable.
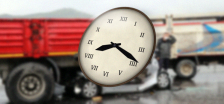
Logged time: 8,19
